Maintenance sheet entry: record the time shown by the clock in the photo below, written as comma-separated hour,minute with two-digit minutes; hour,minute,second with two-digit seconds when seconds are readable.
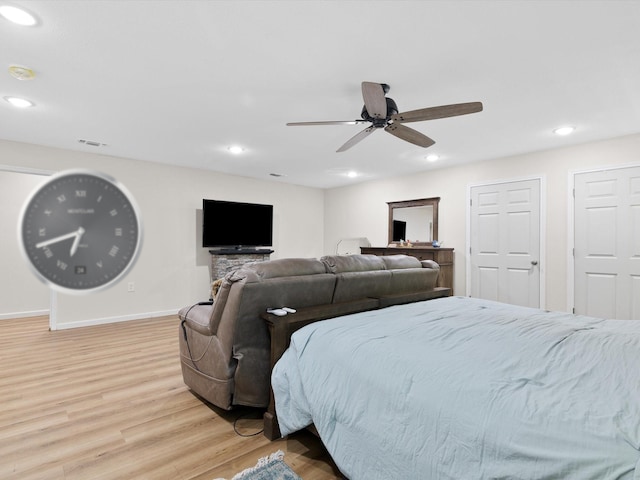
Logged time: 6,42
